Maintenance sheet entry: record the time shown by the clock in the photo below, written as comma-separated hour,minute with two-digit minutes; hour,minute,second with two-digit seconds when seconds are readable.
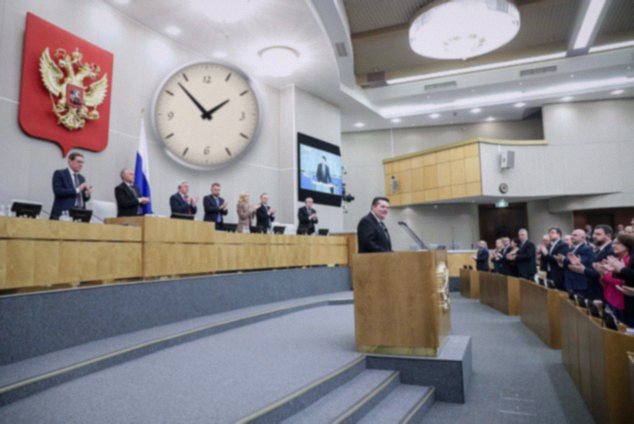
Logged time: 1,53
